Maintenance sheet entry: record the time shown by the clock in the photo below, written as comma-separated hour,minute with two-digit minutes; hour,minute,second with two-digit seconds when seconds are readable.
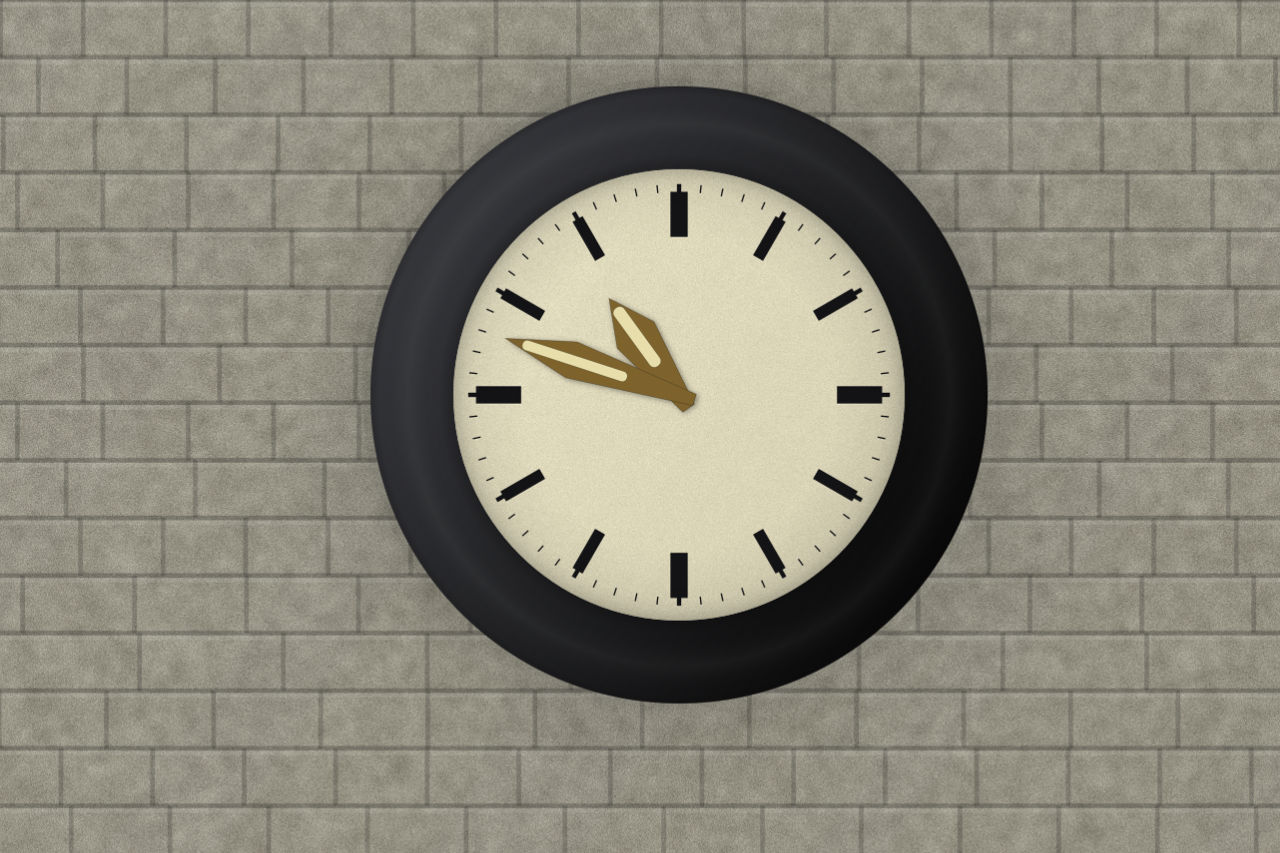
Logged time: 10,48
